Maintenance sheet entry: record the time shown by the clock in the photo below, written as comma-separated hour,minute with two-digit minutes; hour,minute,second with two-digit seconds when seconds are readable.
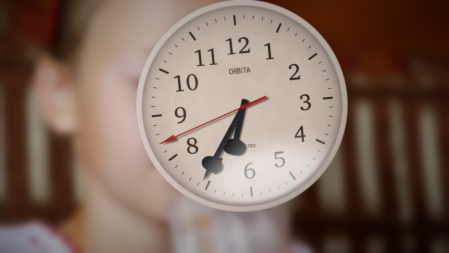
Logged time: 6,35,42
